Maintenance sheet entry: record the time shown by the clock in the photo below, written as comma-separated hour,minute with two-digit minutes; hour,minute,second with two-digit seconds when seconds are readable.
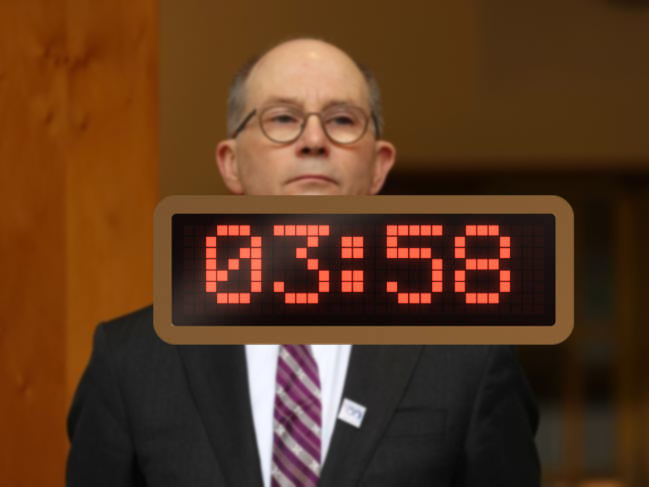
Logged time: 3,58
